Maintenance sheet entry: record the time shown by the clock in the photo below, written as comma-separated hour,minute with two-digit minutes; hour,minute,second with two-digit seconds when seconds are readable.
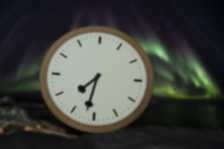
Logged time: 7,32
